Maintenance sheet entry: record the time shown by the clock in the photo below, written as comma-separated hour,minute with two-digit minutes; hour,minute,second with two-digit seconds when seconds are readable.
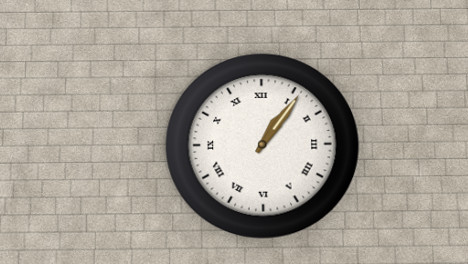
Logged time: 1,06
